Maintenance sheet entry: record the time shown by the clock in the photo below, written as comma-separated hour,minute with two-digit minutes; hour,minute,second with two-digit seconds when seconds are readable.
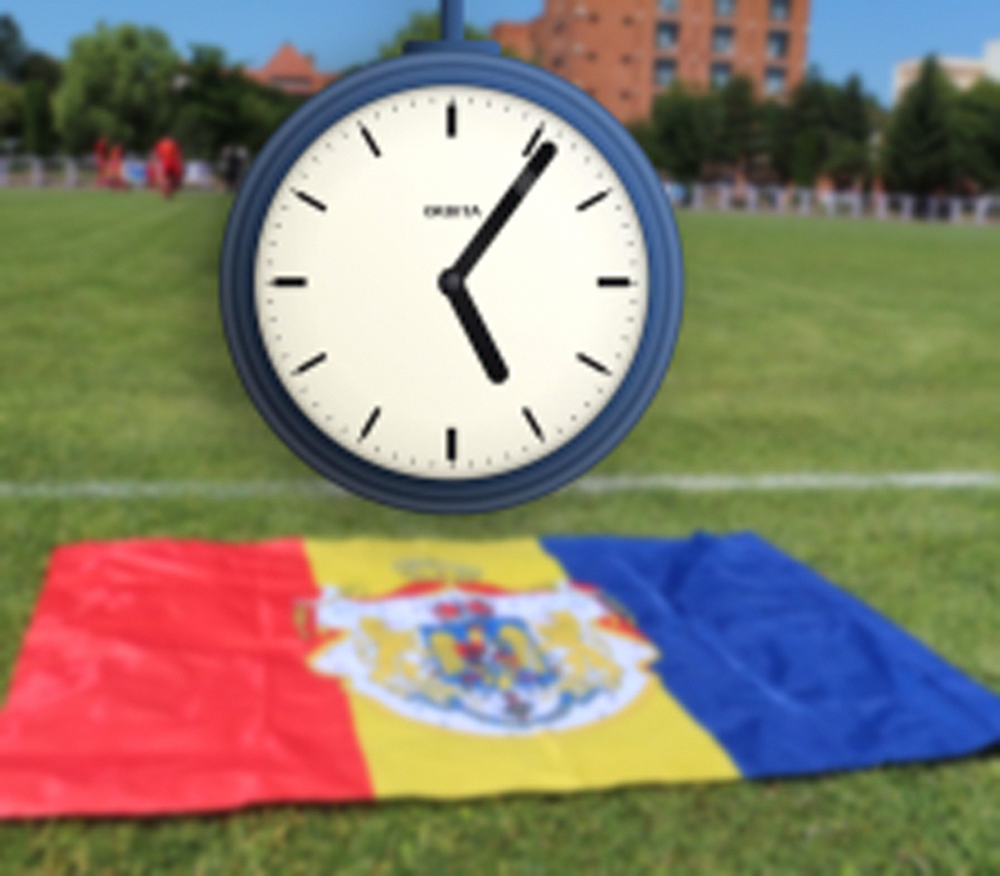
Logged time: 5,06
